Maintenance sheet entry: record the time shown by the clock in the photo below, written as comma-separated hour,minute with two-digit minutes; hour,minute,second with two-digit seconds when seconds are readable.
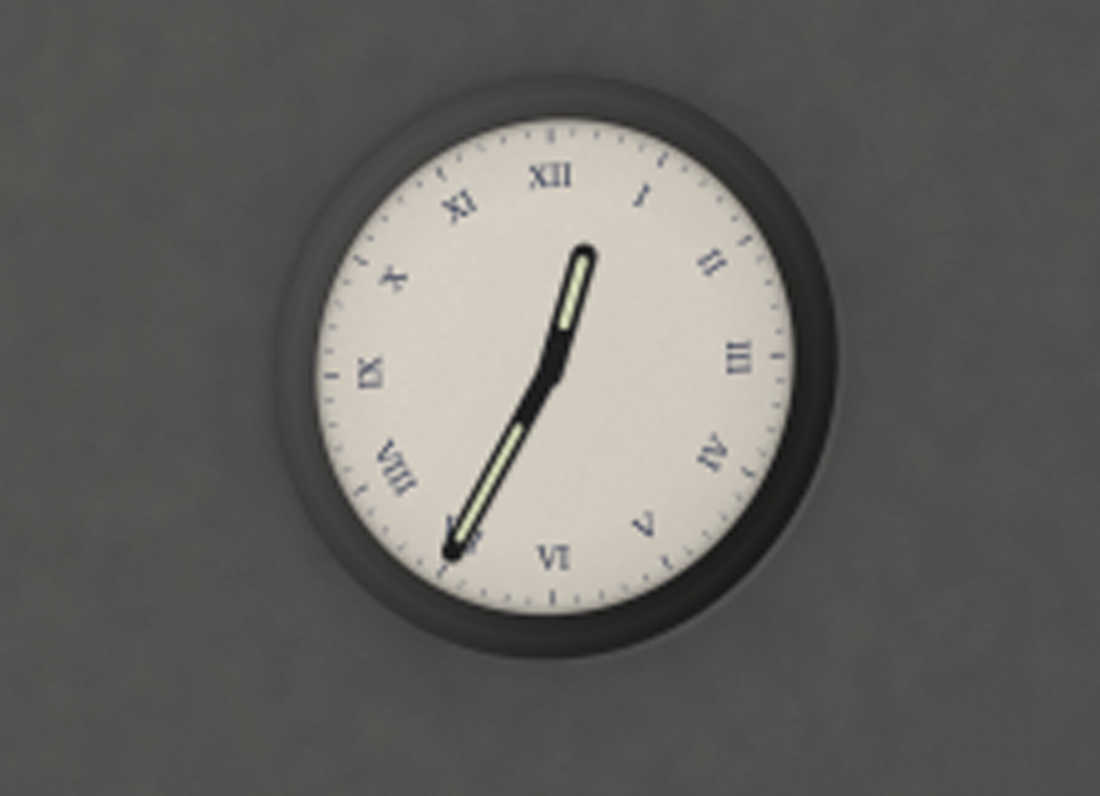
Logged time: 12,35
